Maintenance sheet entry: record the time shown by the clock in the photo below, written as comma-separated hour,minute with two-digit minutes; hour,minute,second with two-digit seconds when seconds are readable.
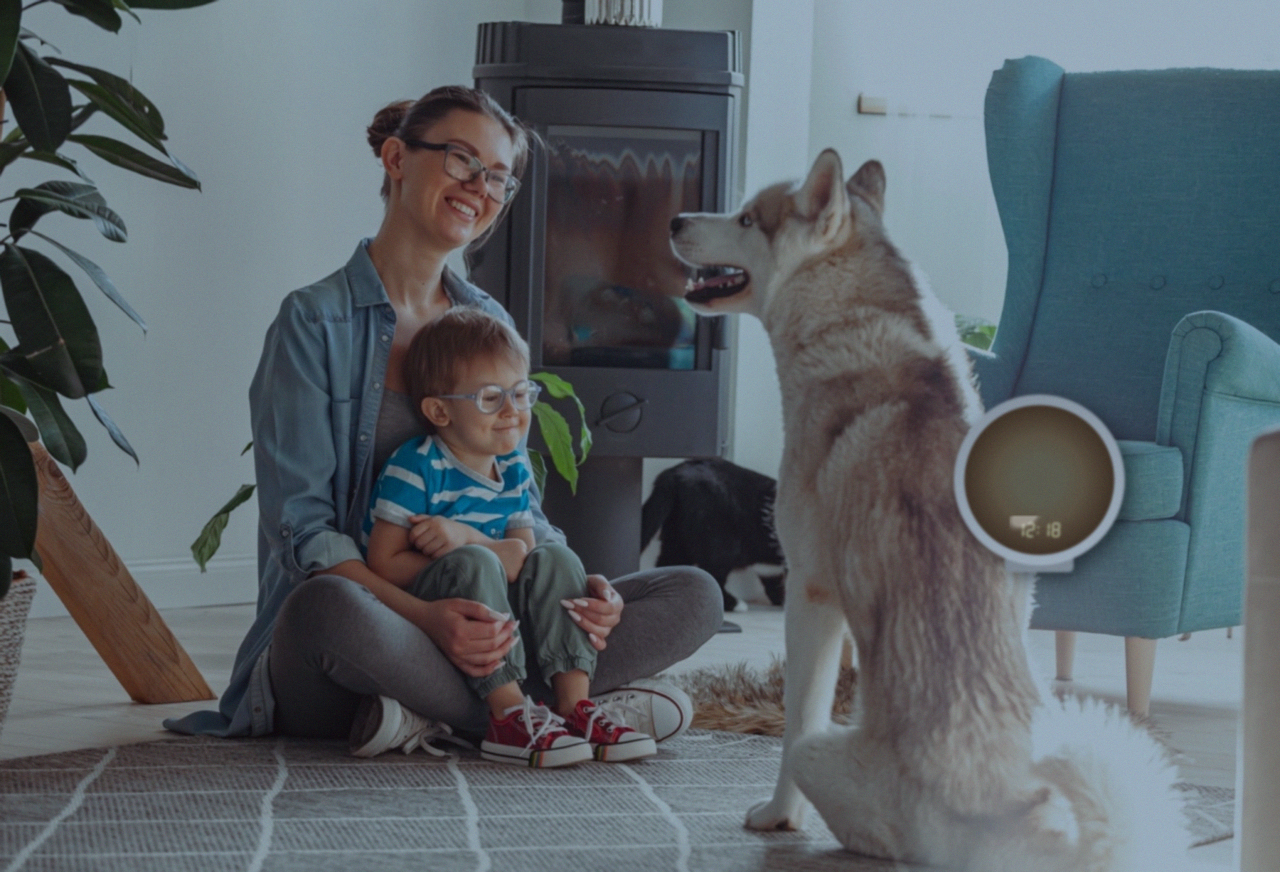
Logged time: 12,18
